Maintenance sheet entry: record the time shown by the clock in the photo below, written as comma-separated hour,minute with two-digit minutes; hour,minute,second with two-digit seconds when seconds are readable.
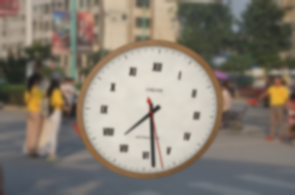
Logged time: 7,28,27
